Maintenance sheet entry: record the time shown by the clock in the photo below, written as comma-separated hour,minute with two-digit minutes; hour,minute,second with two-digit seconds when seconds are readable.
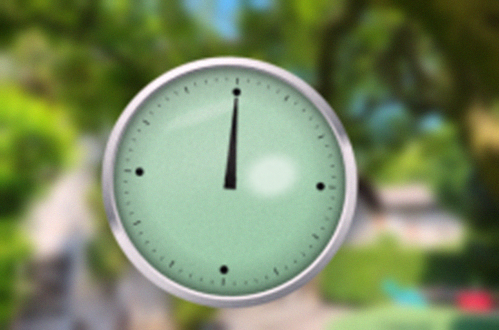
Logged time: 12,00
